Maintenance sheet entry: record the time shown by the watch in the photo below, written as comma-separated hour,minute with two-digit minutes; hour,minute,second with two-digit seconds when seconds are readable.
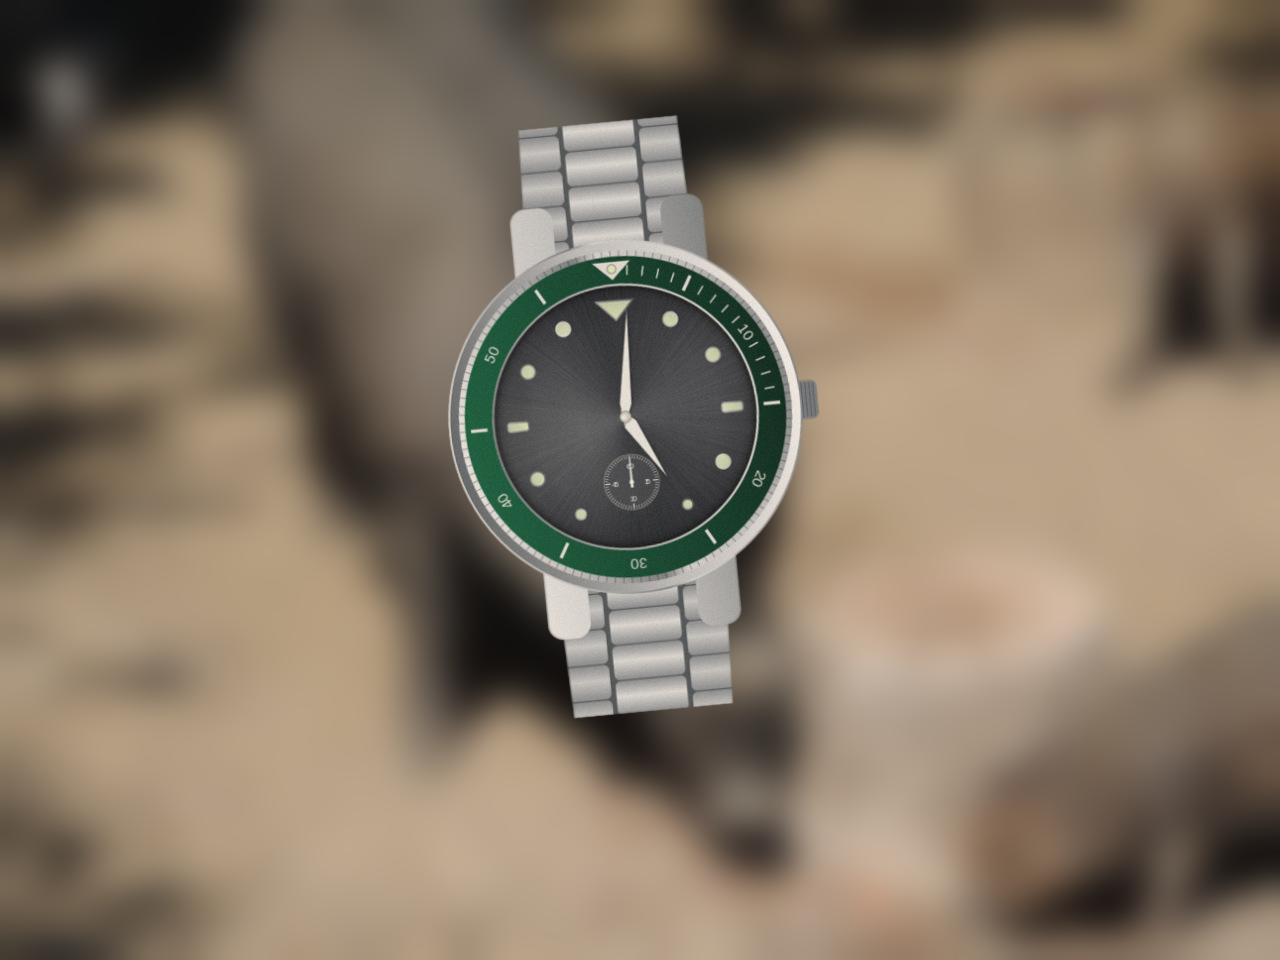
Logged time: 5,01
